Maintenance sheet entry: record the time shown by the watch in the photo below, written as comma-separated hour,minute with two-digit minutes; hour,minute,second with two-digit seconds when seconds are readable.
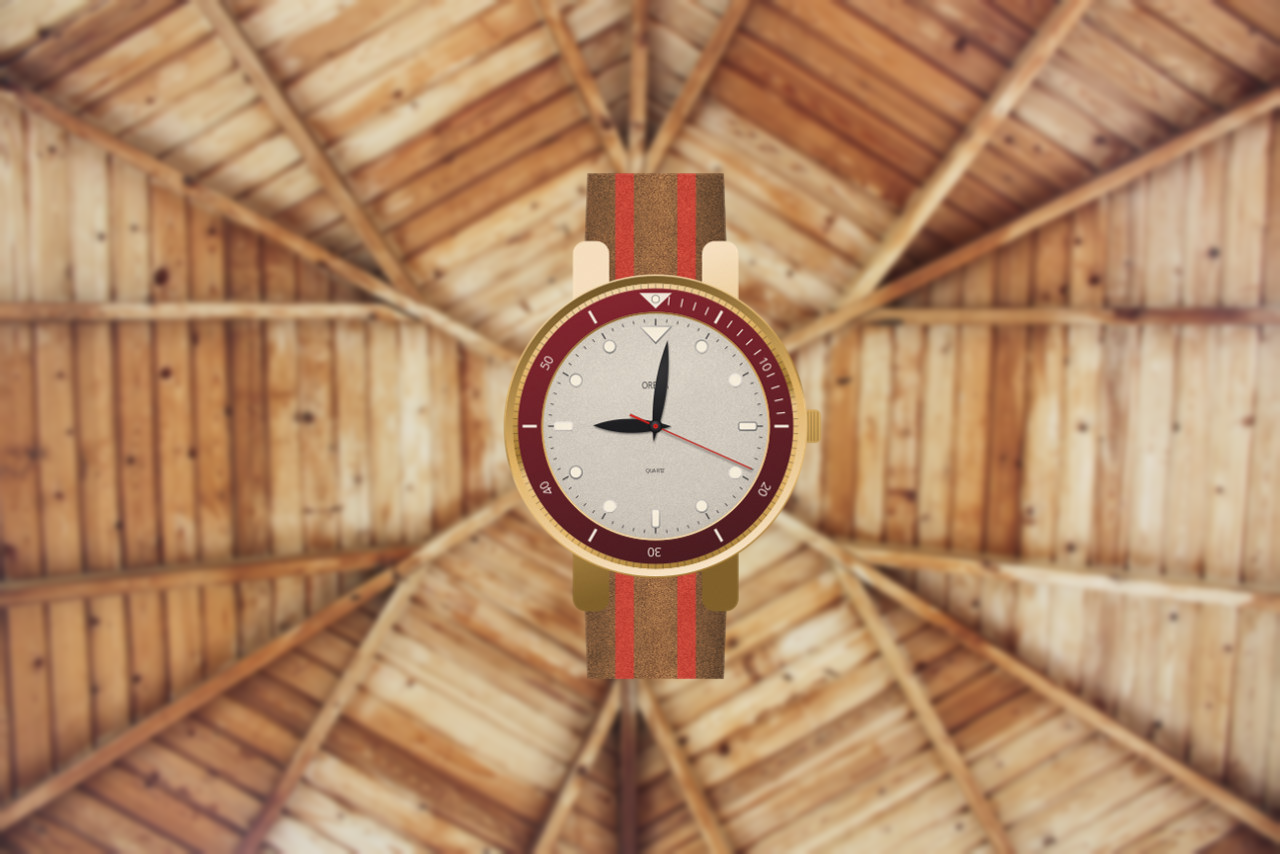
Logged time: 9,01,19
